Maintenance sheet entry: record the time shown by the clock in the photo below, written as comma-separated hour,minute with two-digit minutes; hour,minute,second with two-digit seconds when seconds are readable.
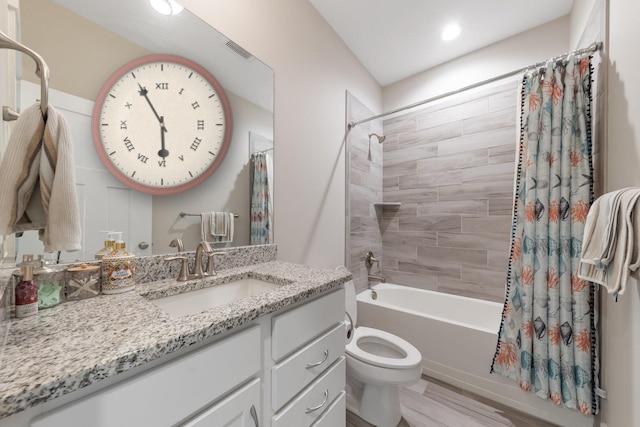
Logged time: 5,55
